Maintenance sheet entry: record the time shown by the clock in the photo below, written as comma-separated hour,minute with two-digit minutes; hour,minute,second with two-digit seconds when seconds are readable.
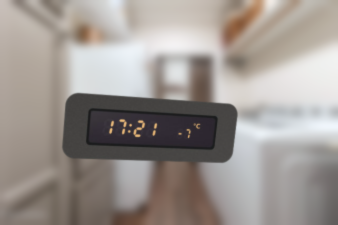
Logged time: 17,21
